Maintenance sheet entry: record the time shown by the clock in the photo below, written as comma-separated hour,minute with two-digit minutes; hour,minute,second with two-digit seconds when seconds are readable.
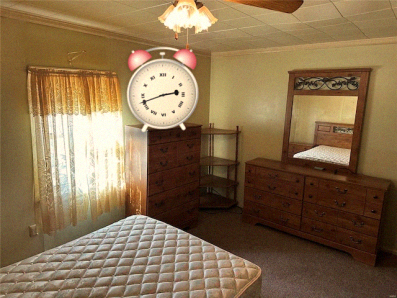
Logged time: 2,42
